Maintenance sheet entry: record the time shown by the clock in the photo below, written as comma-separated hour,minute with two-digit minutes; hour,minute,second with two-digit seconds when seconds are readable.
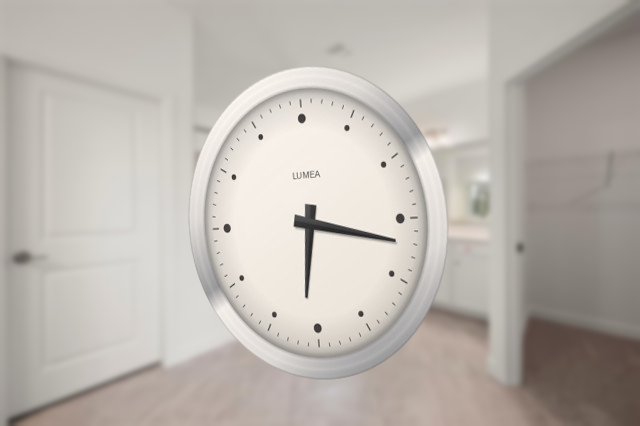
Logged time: 6,17
